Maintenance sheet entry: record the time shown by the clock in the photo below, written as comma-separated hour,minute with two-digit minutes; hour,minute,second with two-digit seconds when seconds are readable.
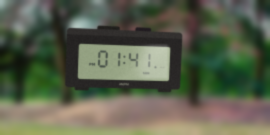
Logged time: 1,41
